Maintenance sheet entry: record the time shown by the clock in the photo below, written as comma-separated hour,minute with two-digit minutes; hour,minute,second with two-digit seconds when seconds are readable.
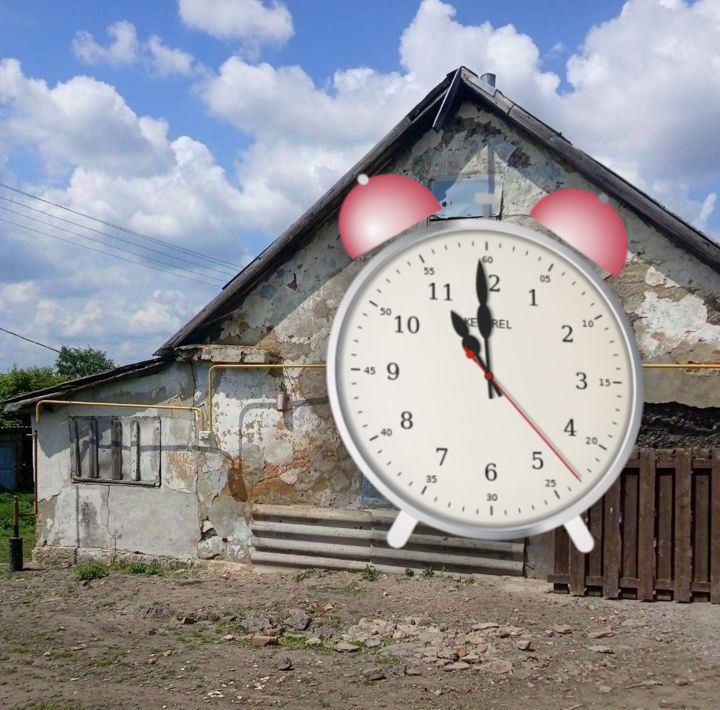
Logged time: 10,59,23
